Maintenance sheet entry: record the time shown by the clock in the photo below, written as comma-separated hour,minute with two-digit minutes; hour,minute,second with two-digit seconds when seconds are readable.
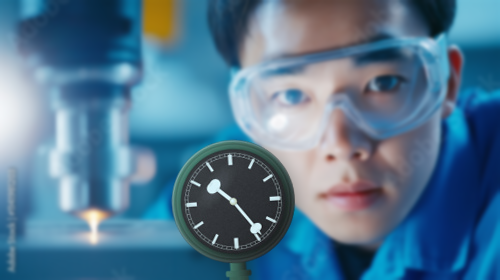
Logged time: 10,24
